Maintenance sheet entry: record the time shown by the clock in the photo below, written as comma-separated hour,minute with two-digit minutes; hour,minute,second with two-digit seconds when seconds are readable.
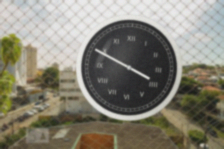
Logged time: 3,49
